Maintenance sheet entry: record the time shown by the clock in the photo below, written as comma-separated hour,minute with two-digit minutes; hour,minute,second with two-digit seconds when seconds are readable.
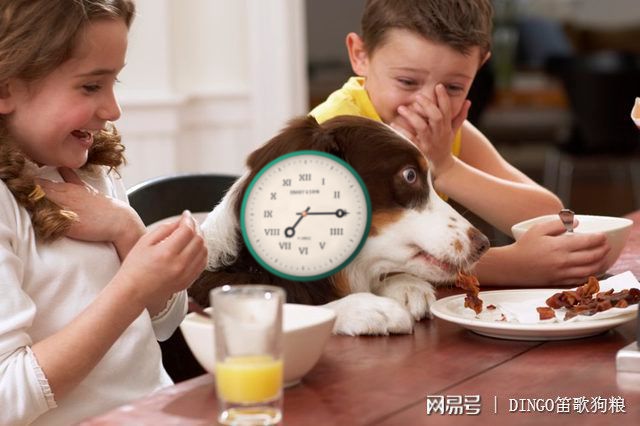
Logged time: 7,15
